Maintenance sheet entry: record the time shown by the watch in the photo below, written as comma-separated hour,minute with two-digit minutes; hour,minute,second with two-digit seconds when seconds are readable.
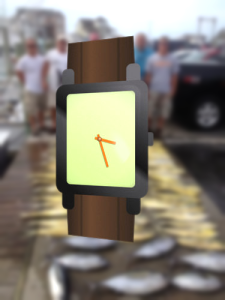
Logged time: 3,27
